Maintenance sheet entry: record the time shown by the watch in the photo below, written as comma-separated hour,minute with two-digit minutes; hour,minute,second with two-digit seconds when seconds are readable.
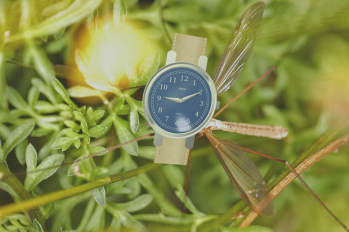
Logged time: 9,10
